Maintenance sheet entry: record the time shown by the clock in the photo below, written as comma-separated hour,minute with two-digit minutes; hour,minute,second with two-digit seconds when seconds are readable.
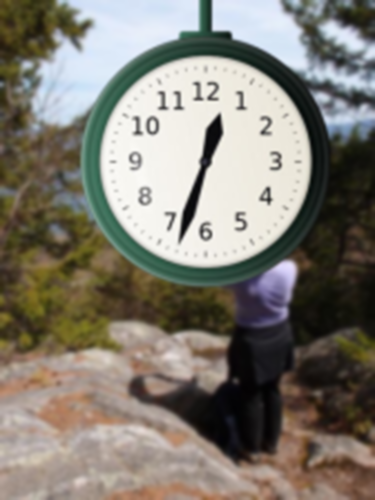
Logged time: 12,33
